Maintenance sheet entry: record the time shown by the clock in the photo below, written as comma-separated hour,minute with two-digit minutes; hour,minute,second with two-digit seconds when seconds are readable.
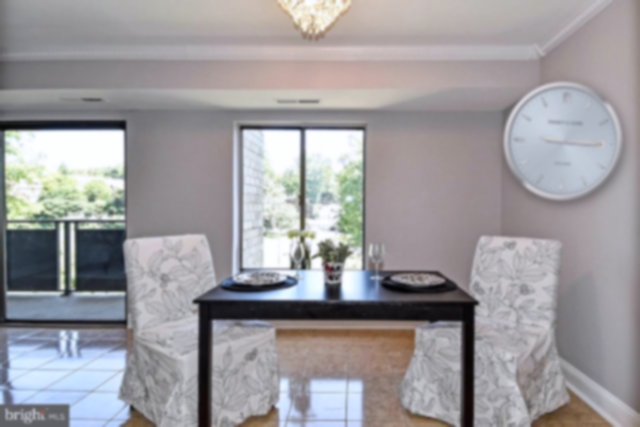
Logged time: 9,15
